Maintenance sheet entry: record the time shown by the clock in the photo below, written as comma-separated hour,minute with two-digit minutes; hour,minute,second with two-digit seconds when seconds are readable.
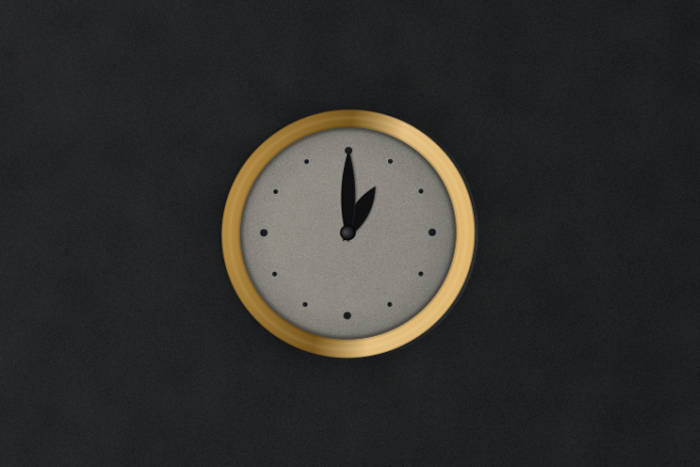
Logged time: 1,00
